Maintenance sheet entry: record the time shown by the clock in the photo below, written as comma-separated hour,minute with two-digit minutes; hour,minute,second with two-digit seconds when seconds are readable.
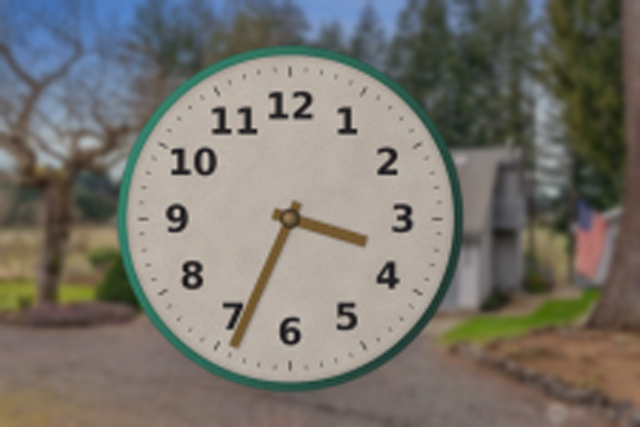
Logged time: 3,34
